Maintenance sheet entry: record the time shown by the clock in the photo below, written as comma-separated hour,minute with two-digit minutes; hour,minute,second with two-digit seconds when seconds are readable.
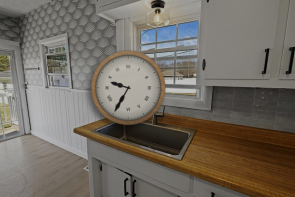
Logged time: 9,35
